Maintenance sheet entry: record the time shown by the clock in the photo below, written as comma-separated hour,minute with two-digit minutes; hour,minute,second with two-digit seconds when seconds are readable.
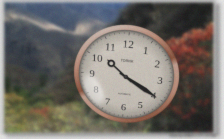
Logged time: 10,20
